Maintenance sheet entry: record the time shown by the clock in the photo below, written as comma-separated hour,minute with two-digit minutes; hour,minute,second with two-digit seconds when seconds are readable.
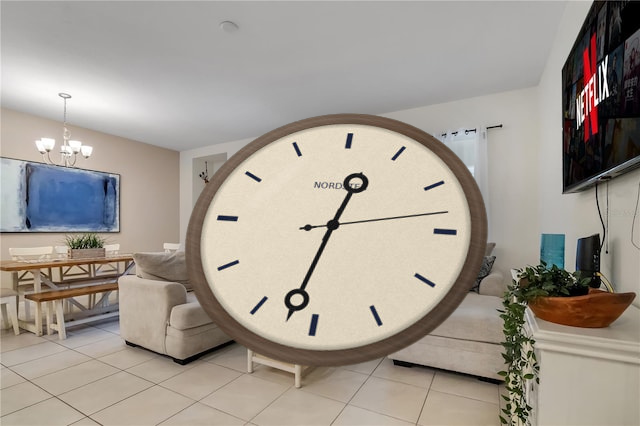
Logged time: 12,32,13
